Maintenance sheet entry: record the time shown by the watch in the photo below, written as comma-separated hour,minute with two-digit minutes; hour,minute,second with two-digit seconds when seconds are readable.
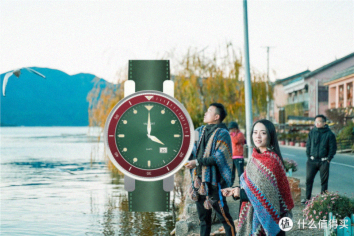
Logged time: 4,00
